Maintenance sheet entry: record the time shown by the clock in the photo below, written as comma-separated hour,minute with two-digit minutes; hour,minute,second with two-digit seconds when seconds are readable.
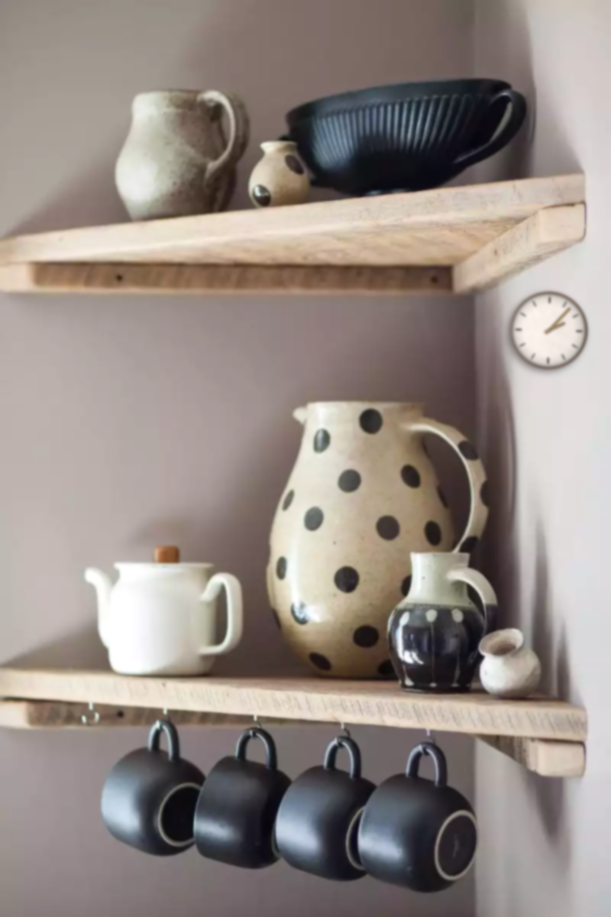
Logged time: 2,07
